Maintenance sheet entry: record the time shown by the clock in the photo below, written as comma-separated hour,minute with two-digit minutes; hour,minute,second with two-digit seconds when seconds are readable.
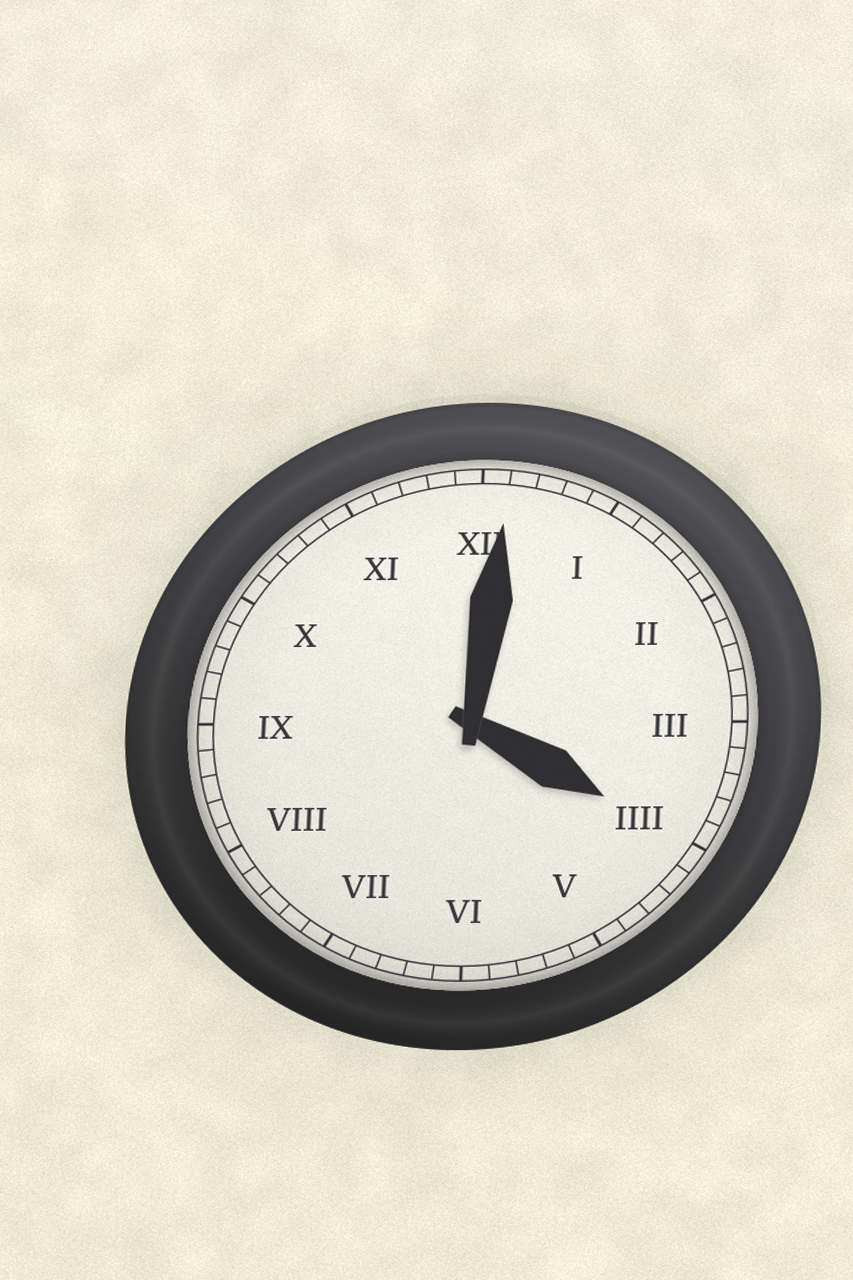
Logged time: 4,01
